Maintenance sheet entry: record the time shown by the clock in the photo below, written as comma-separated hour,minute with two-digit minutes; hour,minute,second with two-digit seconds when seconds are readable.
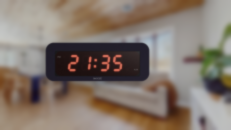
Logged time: 21,35
